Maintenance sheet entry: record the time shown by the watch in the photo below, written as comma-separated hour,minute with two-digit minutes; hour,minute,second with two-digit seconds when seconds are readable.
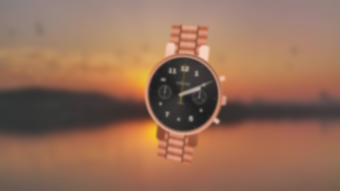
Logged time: 2,10
